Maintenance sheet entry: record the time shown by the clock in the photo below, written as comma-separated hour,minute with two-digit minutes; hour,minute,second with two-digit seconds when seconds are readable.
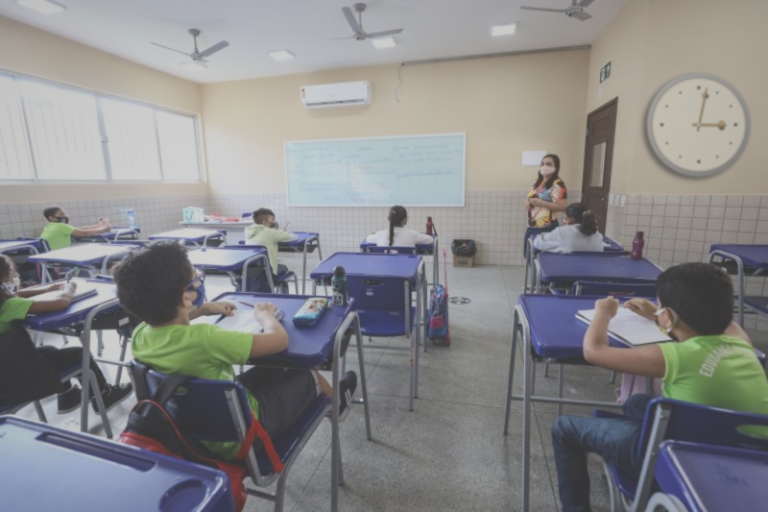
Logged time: 3,02
